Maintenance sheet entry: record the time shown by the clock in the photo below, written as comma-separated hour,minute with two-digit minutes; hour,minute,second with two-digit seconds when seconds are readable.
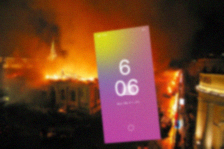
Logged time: 6,06
